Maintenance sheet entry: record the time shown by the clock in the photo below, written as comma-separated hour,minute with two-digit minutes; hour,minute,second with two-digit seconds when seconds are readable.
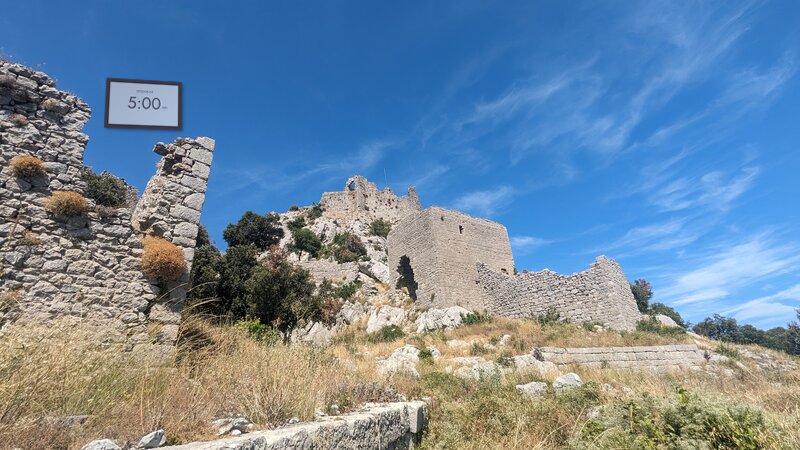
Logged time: 5,00
